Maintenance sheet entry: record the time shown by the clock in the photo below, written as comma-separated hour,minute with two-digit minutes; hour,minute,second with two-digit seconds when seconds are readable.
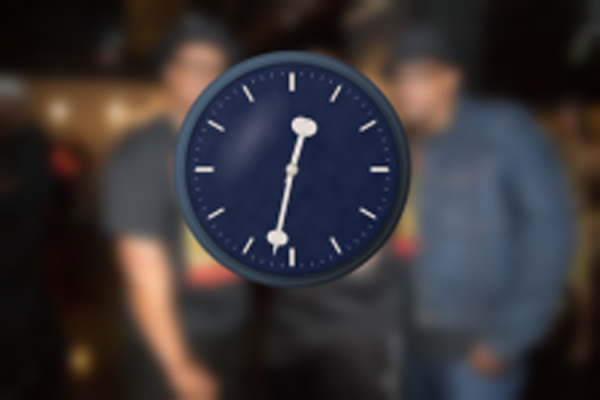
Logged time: 12,32
